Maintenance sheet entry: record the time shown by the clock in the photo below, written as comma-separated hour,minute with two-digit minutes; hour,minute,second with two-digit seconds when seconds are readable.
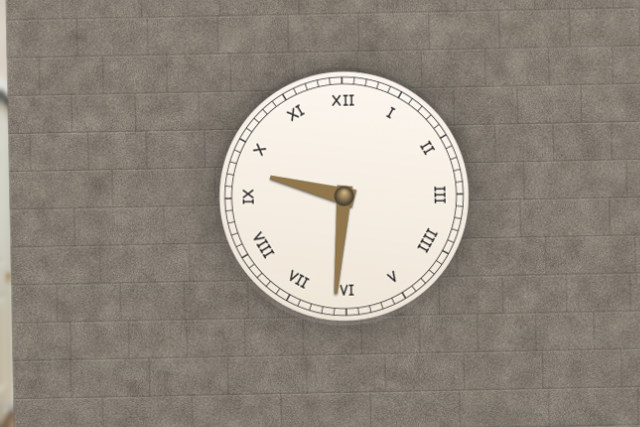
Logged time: 9,31
